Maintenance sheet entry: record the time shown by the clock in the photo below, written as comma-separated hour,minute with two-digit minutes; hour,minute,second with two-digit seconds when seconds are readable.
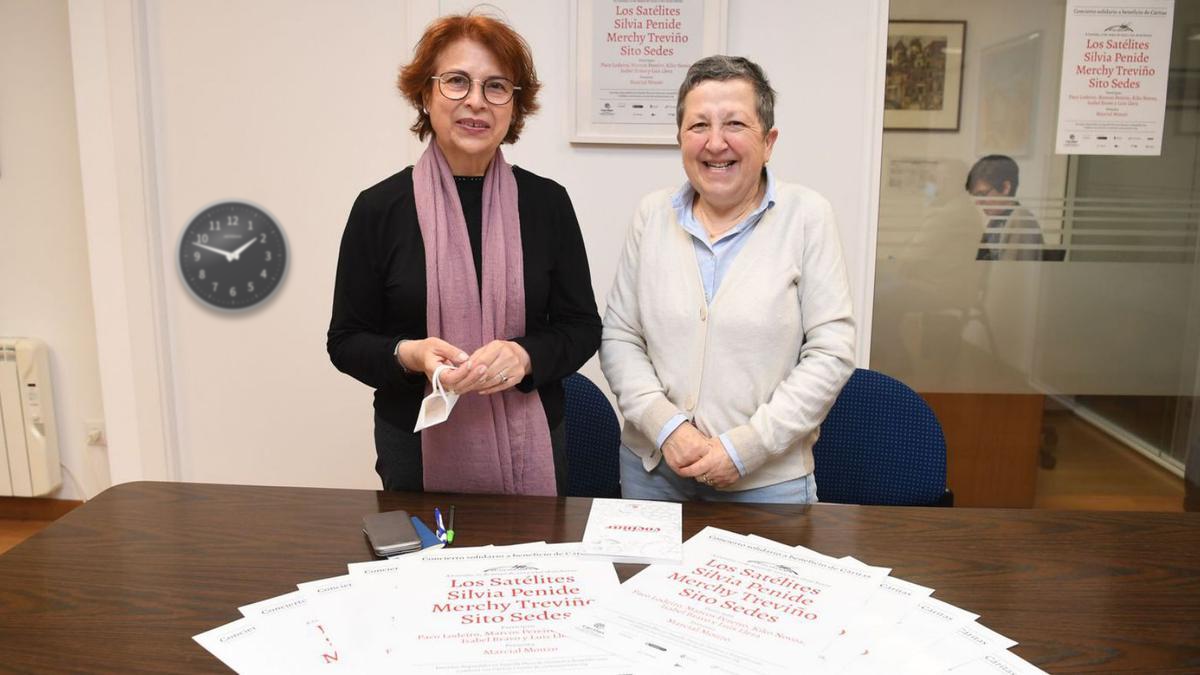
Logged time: 1,48
